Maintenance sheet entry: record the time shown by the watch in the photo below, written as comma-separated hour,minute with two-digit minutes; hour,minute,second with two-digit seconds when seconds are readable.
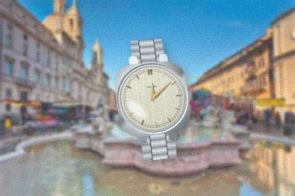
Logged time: 12,09
